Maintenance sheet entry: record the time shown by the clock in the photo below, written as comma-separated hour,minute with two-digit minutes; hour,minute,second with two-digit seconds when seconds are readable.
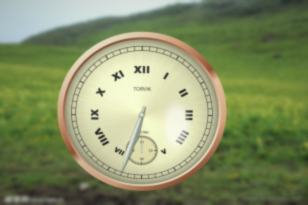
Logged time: 6,33
